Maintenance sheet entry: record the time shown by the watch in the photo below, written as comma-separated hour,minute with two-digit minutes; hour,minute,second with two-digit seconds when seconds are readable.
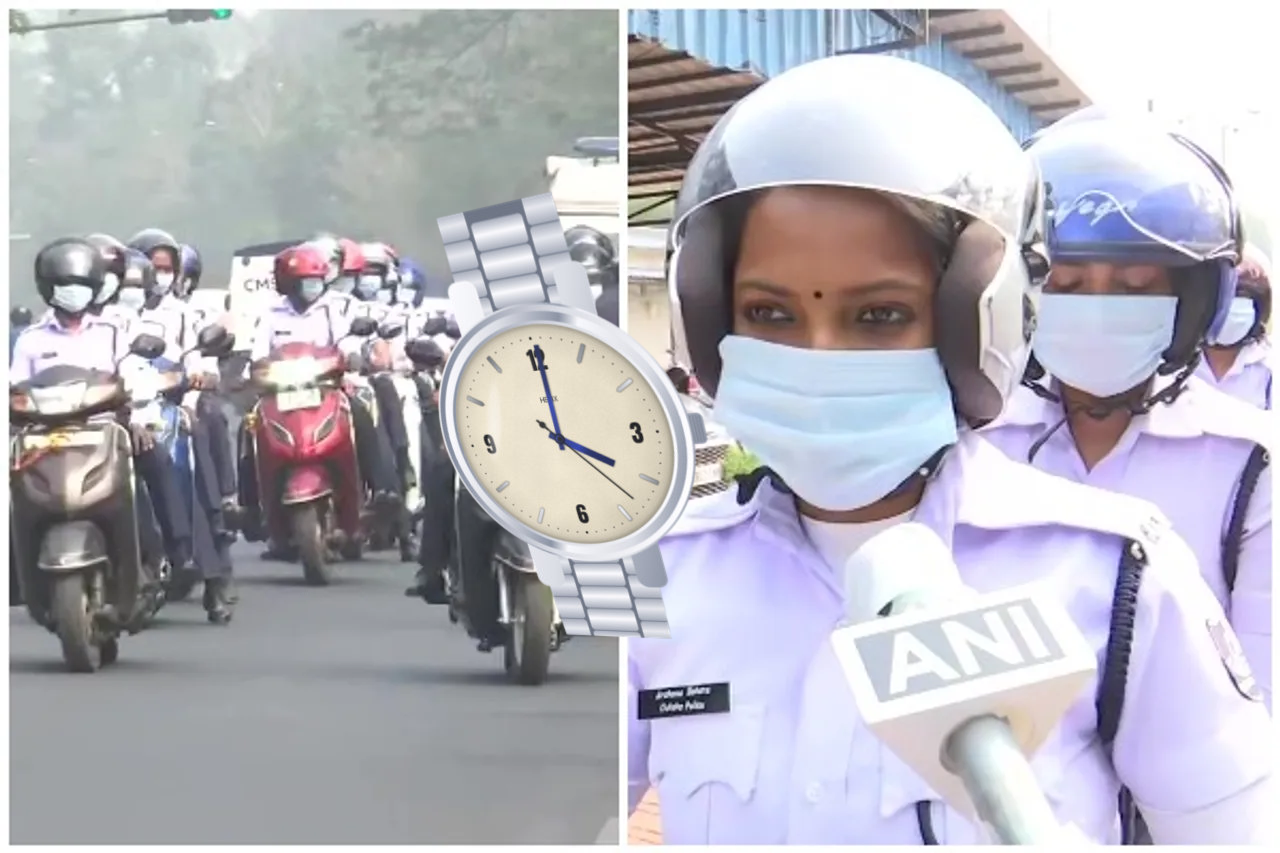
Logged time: 4,00,23
